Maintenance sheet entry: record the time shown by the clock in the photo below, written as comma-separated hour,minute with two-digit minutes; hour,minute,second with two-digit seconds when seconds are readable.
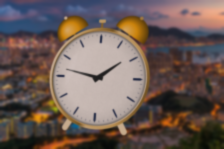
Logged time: 1,47
